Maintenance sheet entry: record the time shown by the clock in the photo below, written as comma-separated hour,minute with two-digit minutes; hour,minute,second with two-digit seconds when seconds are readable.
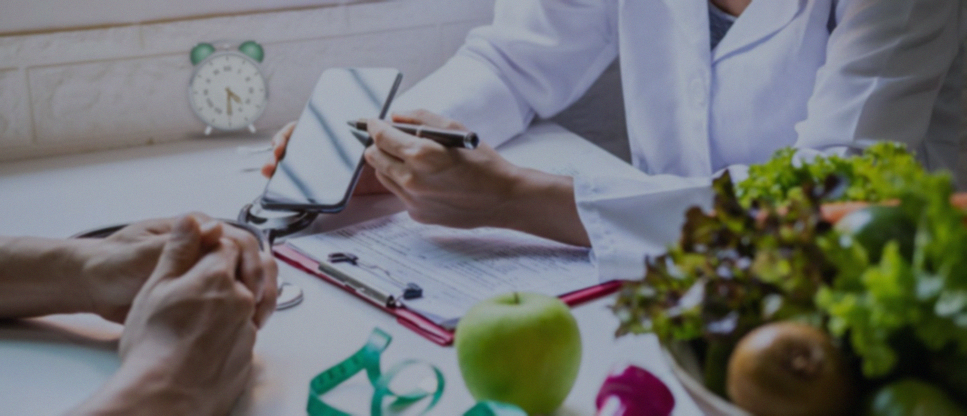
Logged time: 4,30
